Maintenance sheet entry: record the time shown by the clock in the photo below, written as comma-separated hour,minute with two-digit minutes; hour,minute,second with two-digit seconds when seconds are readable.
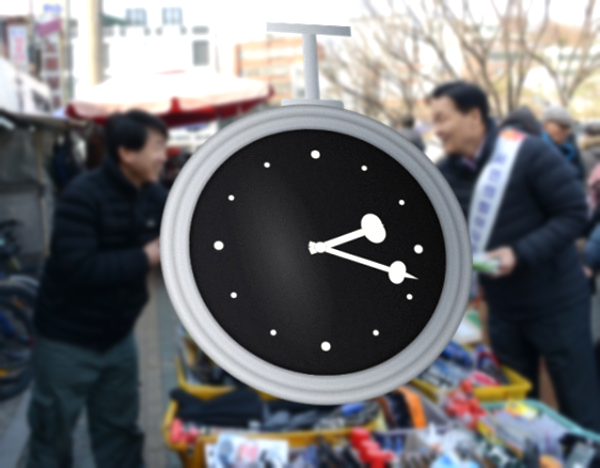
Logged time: 2,18
